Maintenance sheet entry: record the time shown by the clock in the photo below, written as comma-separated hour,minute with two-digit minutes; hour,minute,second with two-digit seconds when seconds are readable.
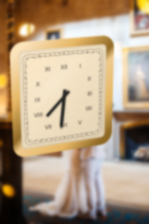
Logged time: 7,31
